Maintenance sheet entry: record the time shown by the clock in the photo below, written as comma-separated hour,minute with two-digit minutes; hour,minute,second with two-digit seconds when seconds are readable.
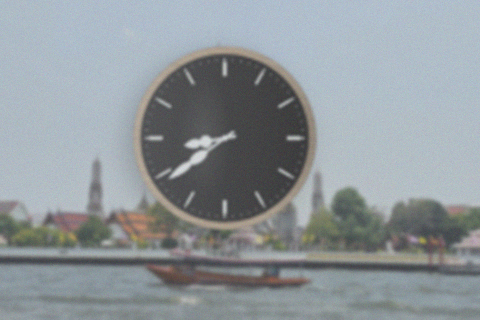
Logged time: 8,39
